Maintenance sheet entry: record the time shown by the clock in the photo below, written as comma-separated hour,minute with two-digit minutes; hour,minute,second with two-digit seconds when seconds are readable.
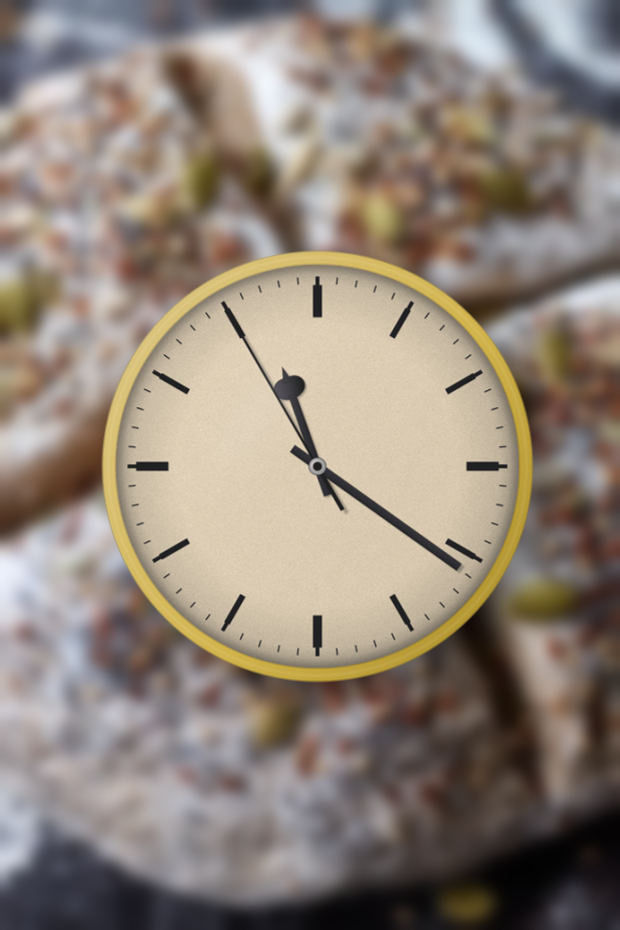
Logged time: 11,20,55
